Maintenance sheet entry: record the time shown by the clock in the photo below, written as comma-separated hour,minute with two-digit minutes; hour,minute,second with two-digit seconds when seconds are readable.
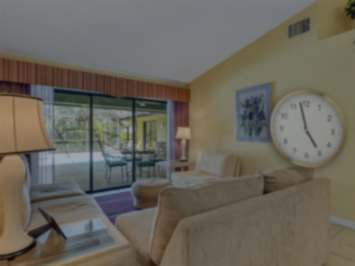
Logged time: 4,58
